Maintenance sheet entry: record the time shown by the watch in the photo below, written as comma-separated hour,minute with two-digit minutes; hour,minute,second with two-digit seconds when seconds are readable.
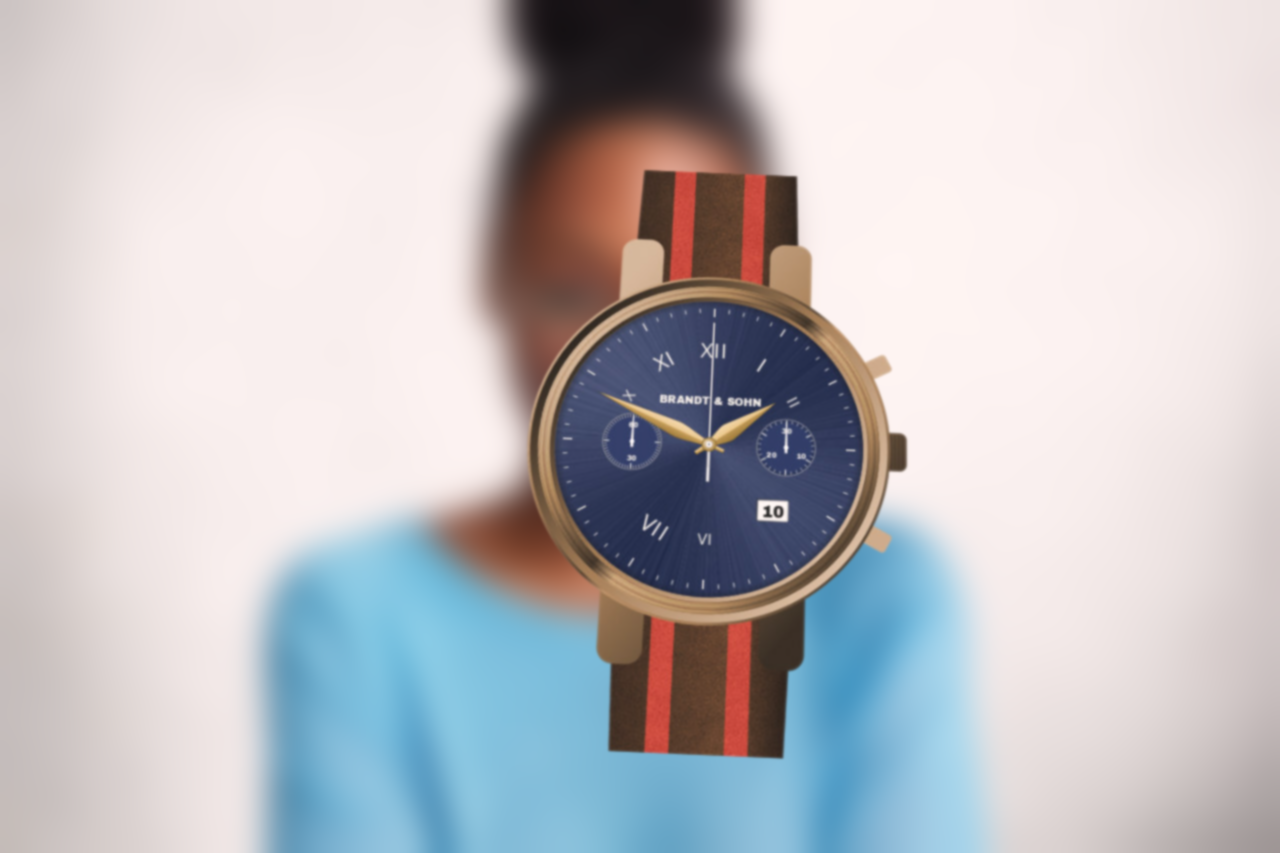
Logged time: 1,49
